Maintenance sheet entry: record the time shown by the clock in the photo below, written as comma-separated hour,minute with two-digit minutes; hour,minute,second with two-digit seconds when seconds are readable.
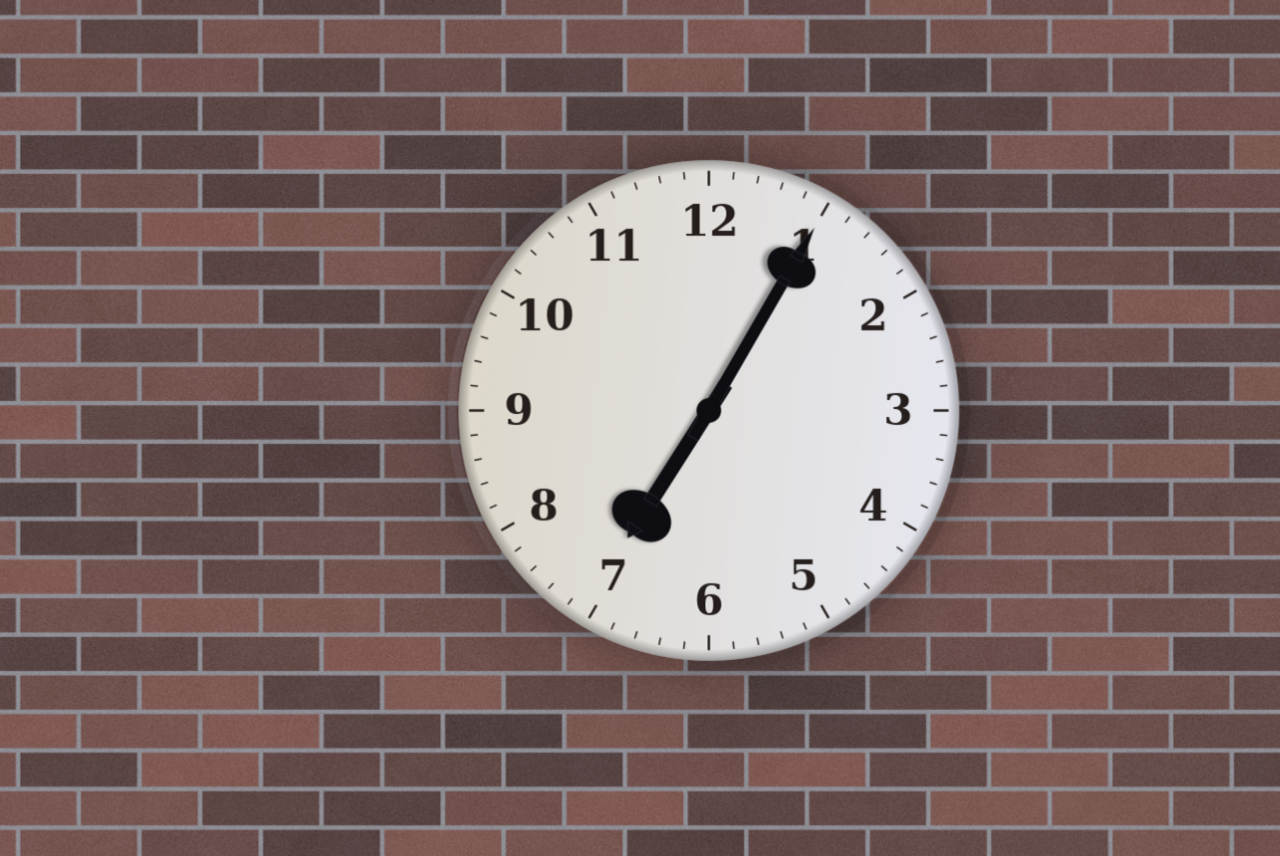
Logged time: 7,05
